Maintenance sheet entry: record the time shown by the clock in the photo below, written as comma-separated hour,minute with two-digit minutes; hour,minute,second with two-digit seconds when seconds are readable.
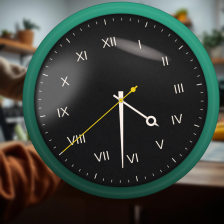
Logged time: 4,31,40
